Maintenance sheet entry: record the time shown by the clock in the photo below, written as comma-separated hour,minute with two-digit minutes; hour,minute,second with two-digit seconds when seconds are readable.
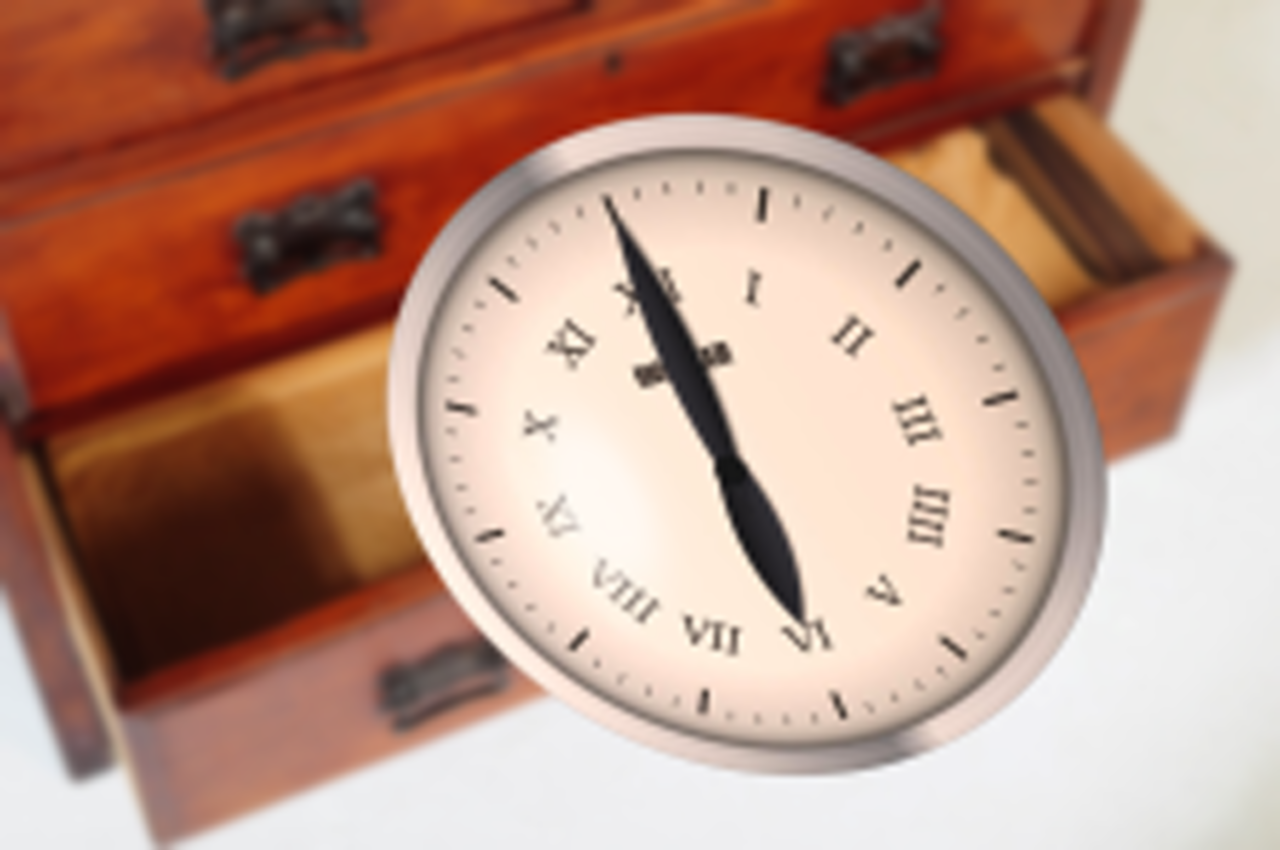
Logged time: 6,00
